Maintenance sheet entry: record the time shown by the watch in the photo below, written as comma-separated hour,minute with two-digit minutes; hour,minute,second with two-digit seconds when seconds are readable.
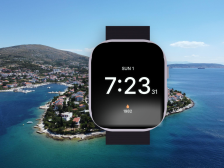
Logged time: 7,23
